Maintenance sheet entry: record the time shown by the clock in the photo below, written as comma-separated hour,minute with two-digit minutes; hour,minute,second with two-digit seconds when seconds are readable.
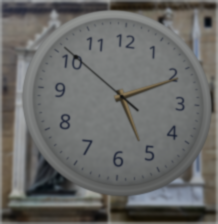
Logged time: 5,10,51
